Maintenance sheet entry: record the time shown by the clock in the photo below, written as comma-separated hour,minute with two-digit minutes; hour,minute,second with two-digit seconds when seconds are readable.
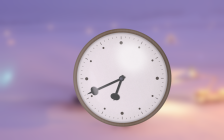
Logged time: 6,41
